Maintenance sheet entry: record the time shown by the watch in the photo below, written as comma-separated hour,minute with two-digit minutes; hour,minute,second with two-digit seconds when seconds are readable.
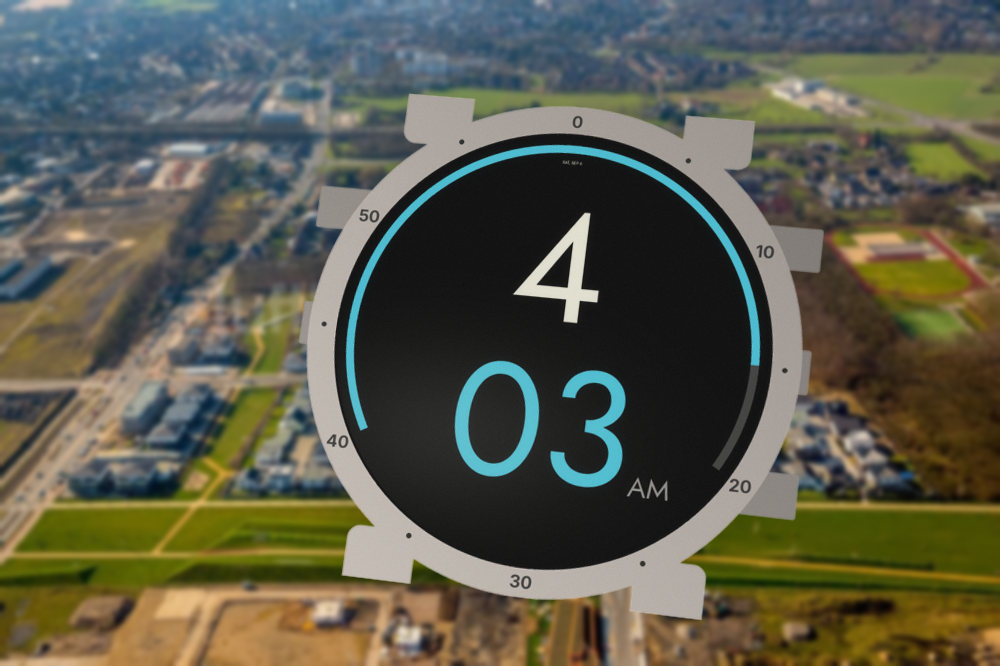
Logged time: 4,03
